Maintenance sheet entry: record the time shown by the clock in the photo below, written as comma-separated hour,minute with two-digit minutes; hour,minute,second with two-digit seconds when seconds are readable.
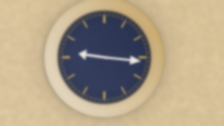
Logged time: 9,16
